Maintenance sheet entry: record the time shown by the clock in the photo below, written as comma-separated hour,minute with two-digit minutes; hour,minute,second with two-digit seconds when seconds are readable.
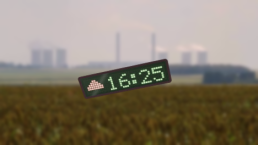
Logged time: 16,25
